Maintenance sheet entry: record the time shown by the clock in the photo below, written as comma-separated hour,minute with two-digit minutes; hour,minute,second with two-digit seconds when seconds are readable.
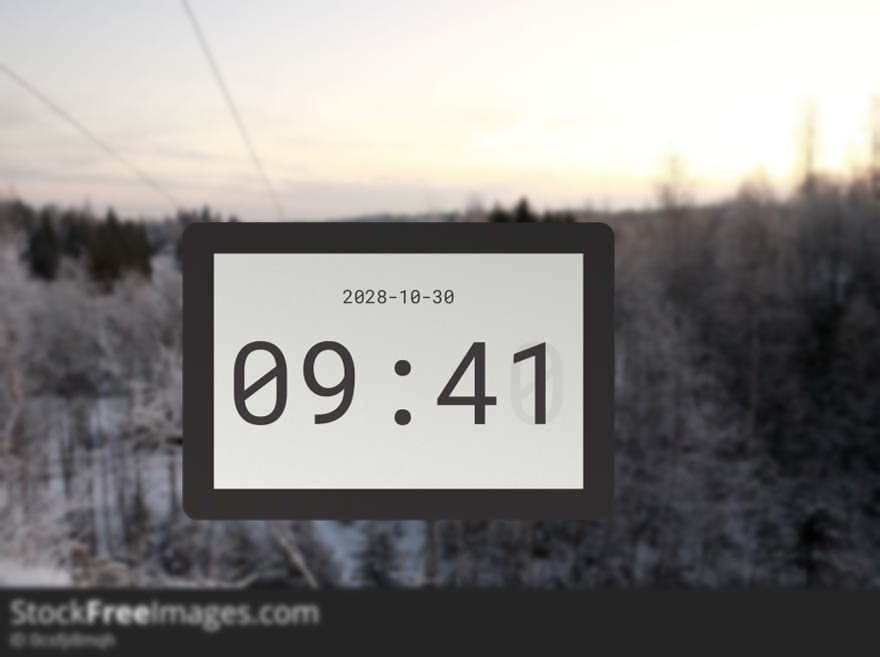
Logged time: 9,41
